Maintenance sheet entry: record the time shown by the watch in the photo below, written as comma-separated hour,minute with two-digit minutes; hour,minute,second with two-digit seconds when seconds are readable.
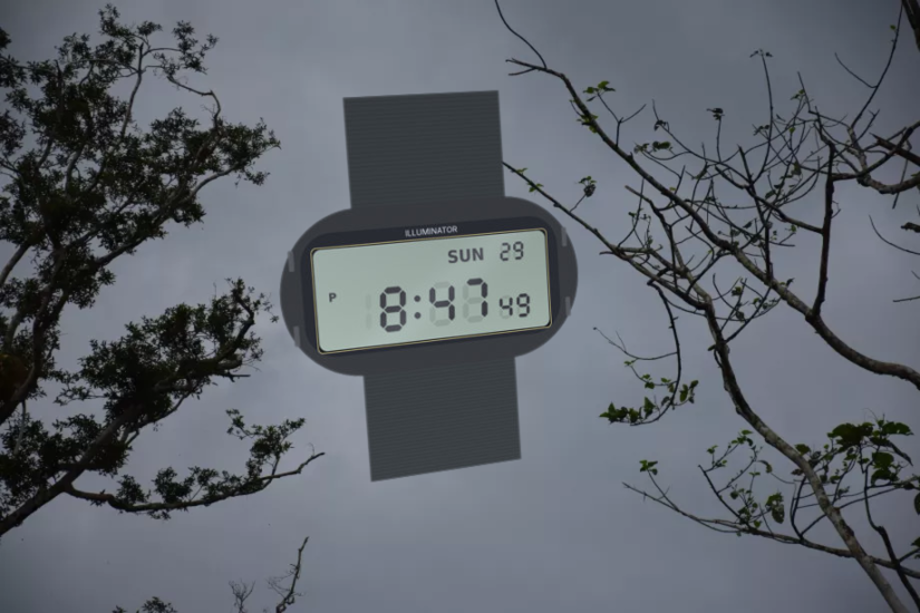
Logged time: 8,47,49
